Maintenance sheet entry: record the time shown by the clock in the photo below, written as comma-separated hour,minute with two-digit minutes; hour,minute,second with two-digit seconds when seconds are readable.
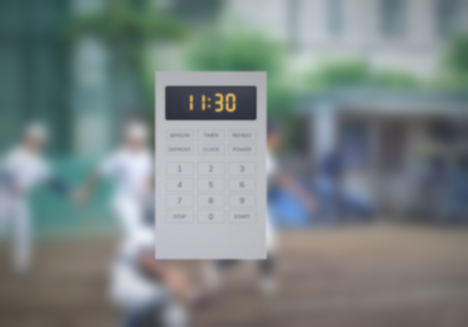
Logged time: 11,30
